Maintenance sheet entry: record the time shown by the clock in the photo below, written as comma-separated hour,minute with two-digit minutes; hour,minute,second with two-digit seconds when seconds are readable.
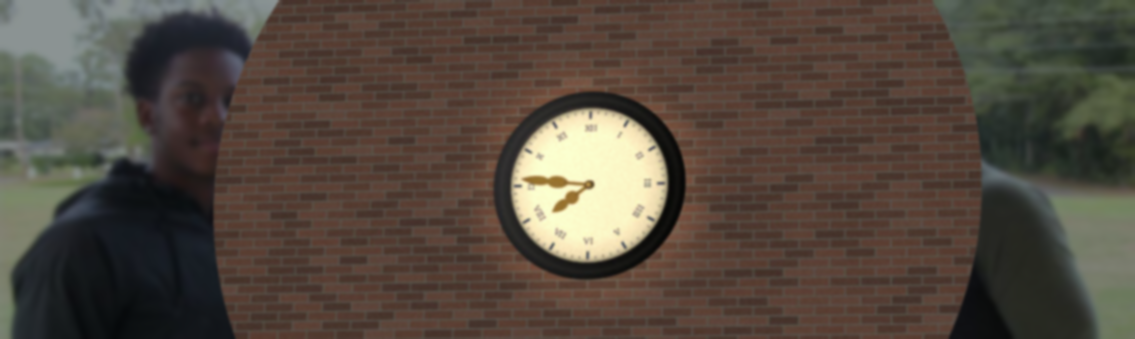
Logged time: 7,46
